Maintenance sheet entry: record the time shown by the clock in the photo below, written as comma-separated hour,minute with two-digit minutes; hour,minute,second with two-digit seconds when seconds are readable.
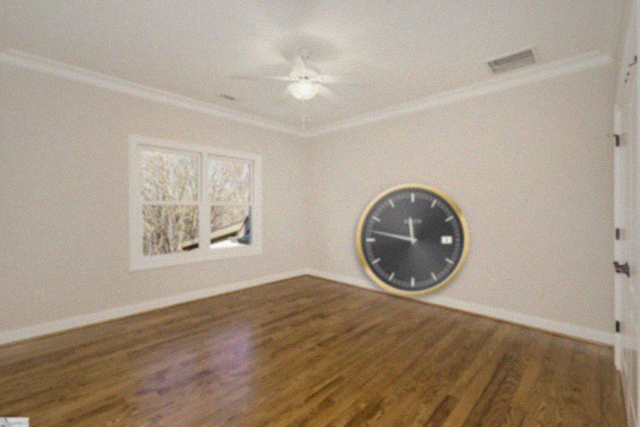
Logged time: 11,47
